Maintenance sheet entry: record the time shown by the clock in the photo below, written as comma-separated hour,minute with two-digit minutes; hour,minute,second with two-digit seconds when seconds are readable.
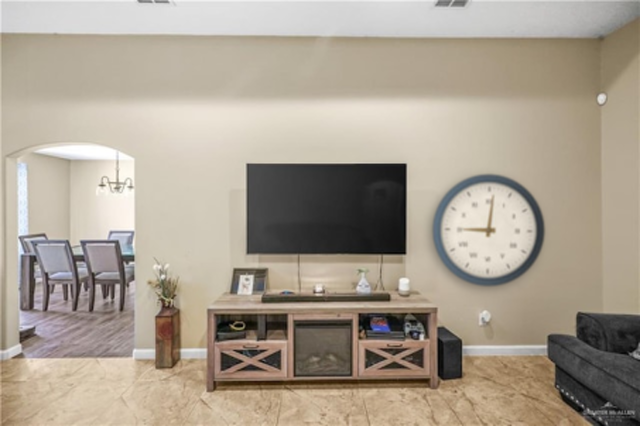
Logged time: 9,01
